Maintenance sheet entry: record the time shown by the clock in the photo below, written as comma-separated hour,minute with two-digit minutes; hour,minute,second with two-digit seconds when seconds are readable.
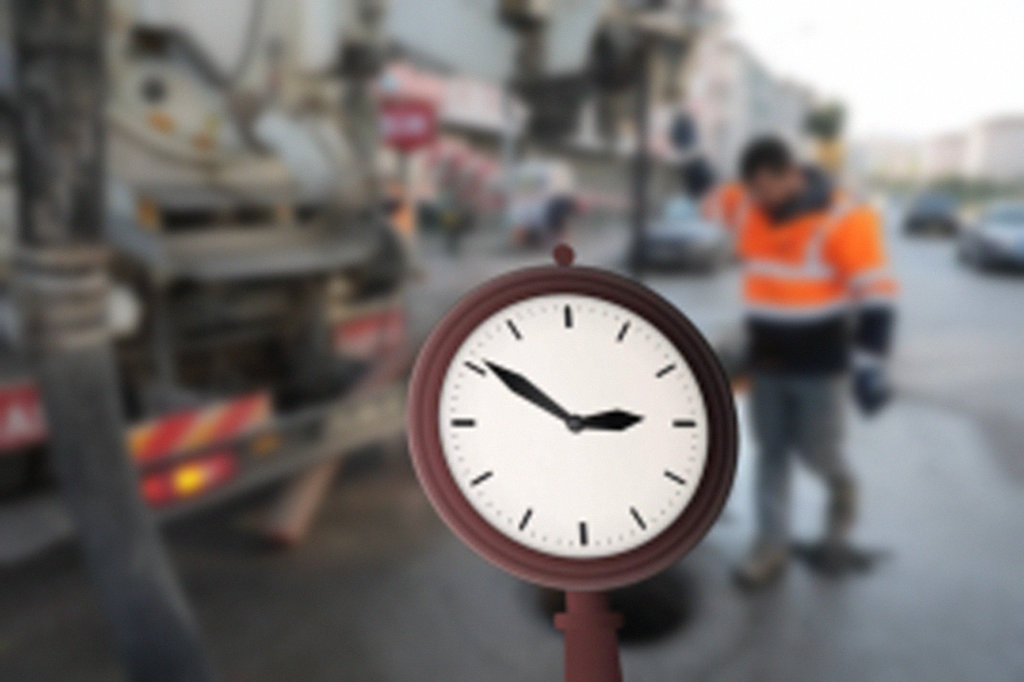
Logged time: 2,51
